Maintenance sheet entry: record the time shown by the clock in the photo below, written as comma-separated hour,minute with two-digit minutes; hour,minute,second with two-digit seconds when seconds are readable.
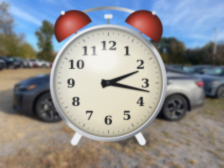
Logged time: 2,17
